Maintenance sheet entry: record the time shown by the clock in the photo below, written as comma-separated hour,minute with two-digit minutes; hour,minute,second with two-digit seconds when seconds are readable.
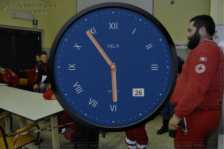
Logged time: 5,54
